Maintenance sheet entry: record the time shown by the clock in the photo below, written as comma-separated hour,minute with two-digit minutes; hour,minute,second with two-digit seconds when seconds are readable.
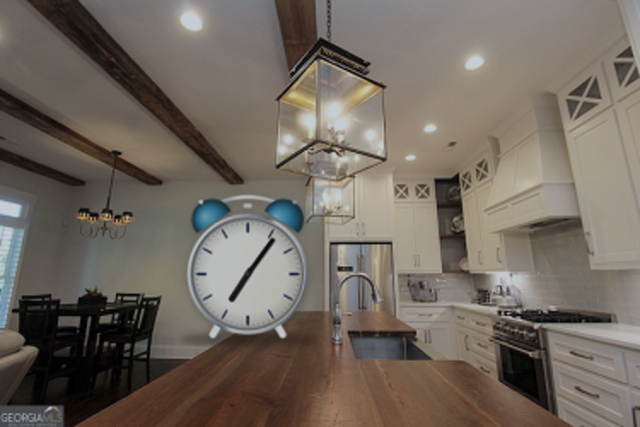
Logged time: 7,06
